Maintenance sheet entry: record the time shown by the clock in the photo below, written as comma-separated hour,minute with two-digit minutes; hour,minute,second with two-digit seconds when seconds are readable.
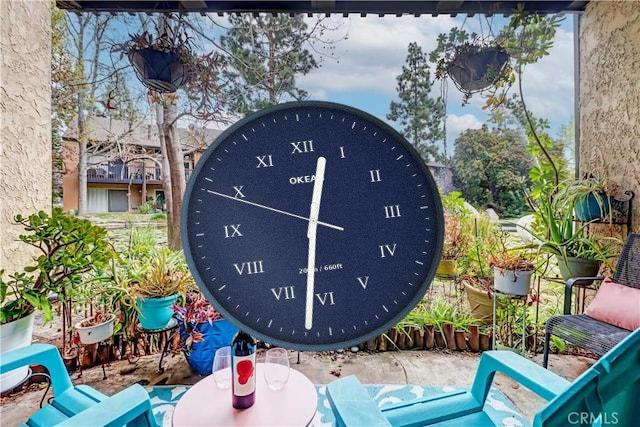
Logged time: 12,31,49
